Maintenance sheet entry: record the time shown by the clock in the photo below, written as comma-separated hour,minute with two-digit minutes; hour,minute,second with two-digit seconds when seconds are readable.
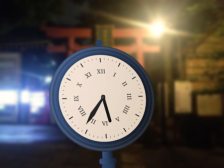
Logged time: 5,36
